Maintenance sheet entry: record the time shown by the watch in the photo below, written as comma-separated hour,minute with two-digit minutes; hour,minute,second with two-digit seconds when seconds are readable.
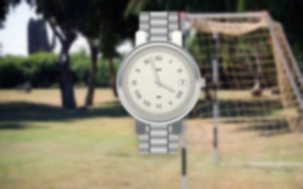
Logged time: 3,57
